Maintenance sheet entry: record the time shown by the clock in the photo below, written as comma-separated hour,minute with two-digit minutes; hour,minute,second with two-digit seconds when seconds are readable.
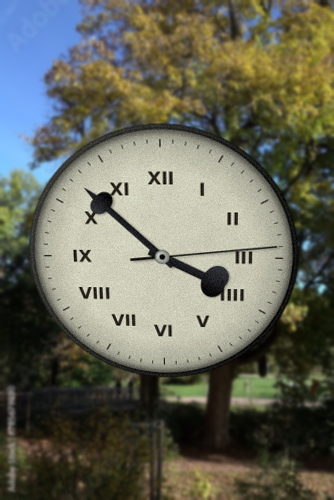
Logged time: 3,52,14
